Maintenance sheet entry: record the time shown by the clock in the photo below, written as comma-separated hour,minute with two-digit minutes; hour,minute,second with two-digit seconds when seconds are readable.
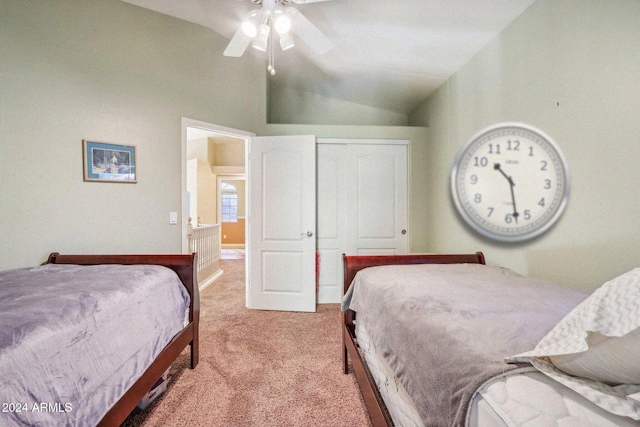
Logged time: 10,28
